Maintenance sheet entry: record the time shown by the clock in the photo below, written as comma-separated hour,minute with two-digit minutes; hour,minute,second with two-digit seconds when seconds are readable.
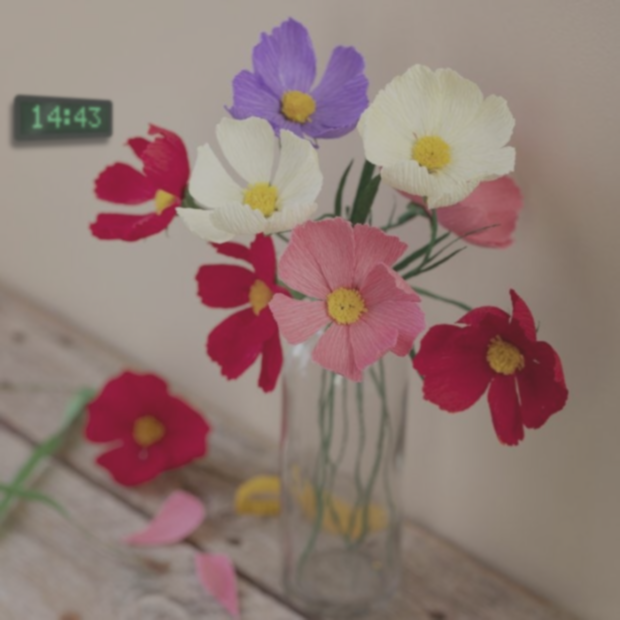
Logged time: 14,43
